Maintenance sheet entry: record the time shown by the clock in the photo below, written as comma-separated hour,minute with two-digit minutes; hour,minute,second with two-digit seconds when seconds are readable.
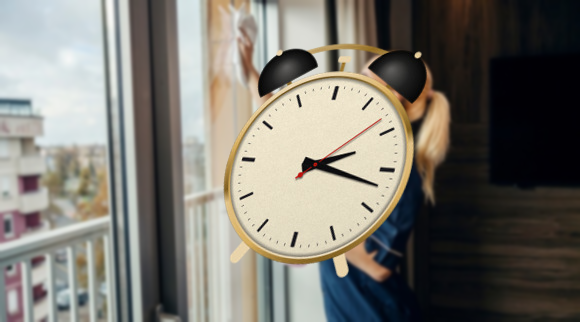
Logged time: 2,17,08
